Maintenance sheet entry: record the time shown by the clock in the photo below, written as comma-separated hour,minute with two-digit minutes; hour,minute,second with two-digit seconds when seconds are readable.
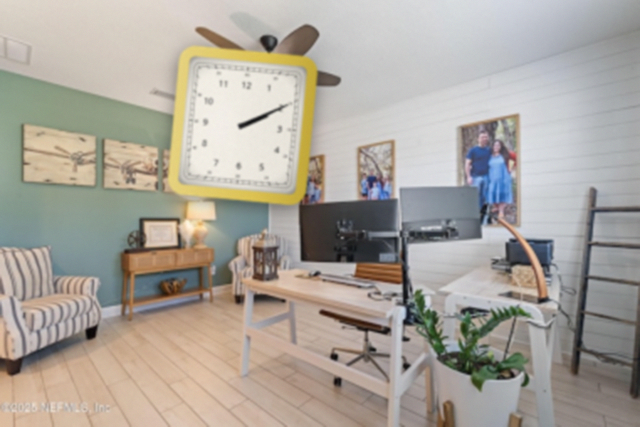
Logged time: 2,10
